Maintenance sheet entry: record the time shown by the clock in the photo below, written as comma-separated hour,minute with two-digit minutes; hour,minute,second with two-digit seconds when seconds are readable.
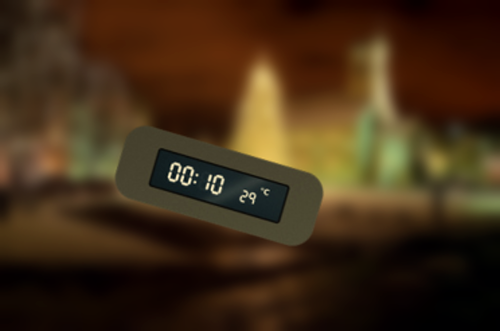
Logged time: 0,10
